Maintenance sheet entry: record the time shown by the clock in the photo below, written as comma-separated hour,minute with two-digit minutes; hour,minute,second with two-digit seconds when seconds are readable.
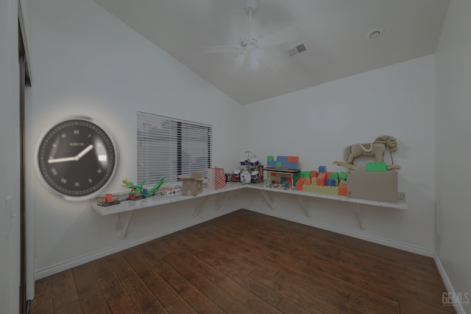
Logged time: 1,44
